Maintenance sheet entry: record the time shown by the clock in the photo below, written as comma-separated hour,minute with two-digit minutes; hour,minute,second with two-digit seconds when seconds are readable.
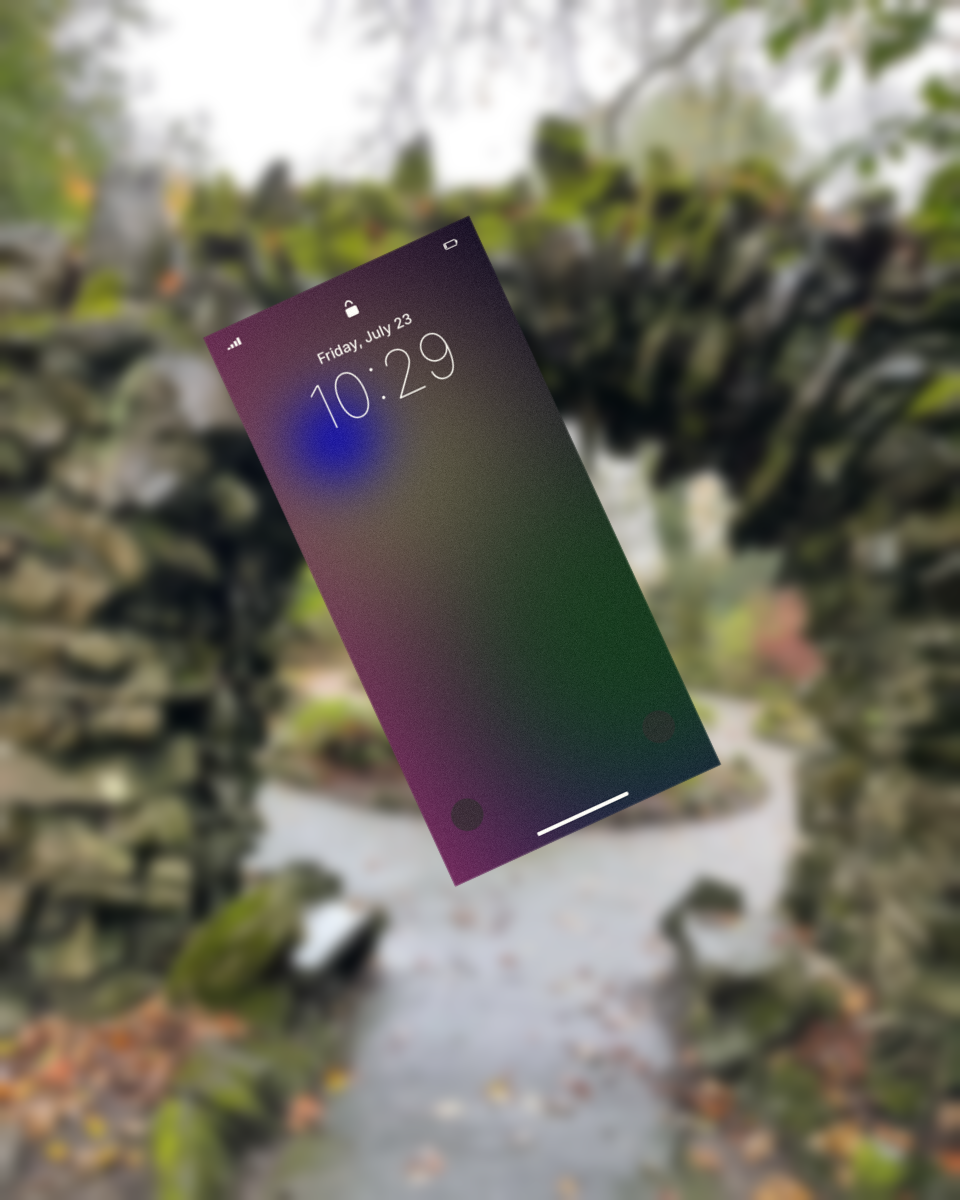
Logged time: 10,29
